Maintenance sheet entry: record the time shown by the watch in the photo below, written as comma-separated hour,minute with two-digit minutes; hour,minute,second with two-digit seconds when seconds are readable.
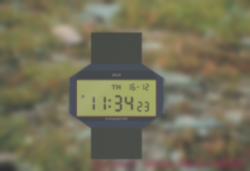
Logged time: 11,34,23
